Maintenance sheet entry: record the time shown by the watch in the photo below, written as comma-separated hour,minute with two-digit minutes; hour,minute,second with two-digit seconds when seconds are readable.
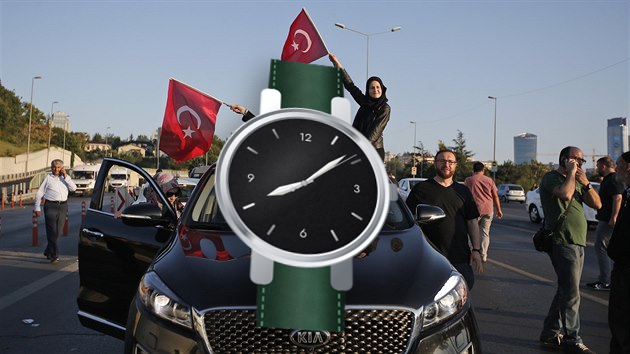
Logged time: 8,08,09
